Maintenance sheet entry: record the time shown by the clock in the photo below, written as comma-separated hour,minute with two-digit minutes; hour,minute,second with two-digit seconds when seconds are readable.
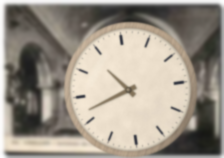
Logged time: 10,42
